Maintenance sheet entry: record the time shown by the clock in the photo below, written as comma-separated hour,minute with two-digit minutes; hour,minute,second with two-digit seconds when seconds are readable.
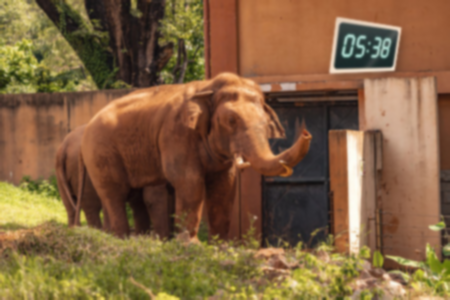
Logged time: 5,38
